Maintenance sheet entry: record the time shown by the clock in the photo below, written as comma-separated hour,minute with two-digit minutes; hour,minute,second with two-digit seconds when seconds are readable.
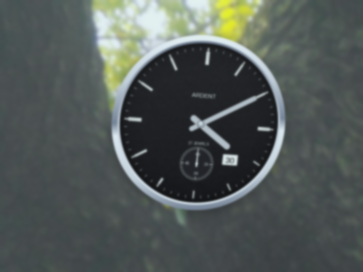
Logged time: 4,10
